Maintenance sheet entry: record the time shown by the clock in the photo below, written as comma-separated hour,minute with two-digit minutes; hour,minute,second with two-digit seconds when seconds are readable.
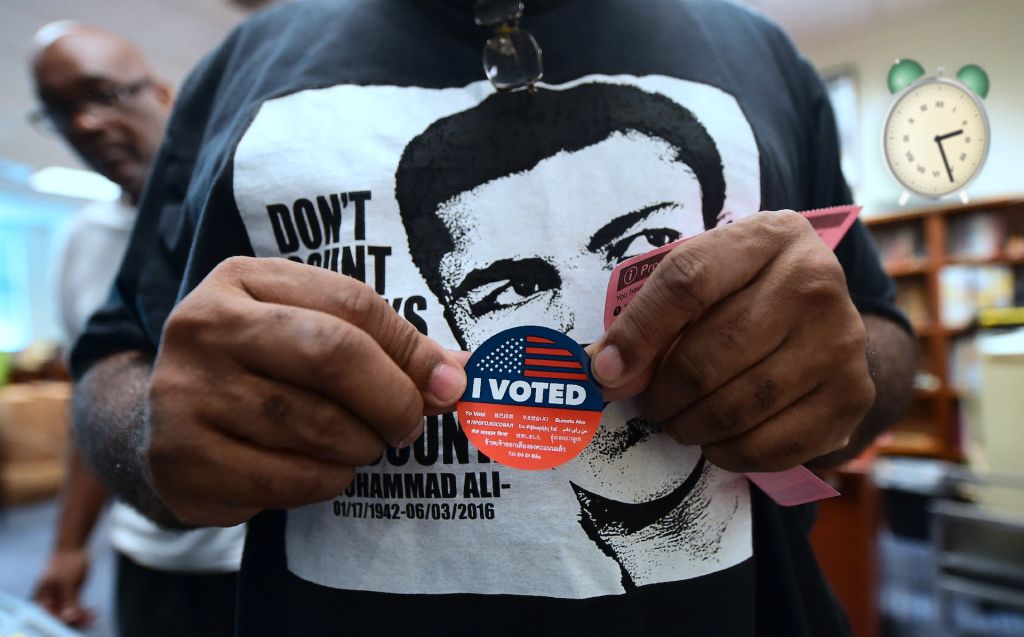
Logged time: 2,26
